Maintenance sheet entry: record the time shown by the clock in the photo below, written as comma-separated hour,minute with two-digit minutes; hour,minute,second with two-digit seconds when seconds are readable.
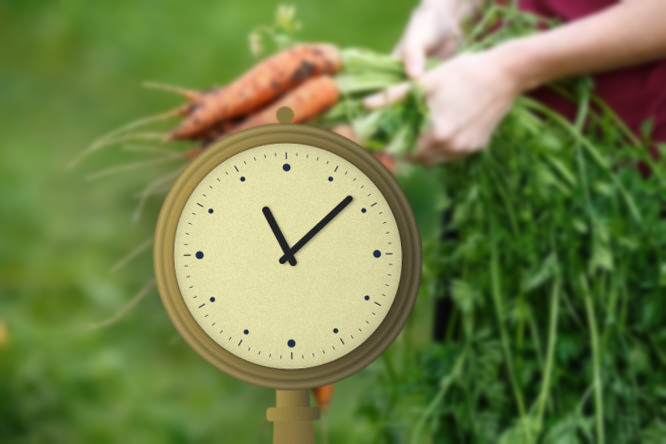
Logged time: 11,08
